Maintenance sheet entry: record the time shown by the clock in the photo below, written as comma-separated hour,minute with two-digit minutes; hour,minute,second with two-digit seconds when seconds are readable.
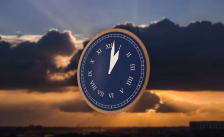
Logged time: 1,02
